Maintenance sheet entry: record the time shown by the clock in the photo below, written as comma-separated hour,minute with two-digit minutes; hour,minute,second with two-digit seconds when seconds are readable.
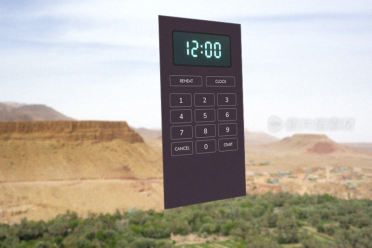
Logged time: 12,00
